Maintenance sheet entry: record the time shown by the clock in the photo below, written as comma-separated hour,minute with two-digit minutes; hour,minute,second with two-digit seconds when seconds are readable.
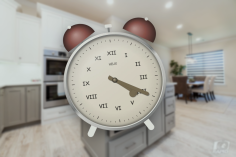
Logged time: 4,20
